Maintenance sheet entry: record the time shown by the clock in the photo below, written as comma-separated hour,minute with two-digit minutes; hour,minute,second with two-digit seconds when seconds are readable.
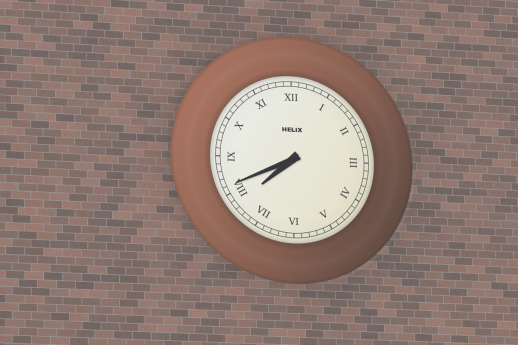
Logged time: 7,41
